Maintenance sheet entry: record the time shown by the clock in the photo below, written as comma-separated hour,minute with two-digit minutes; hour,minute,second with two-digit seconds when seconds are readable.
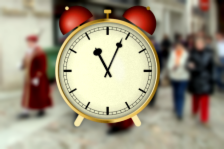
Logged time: 11,04
